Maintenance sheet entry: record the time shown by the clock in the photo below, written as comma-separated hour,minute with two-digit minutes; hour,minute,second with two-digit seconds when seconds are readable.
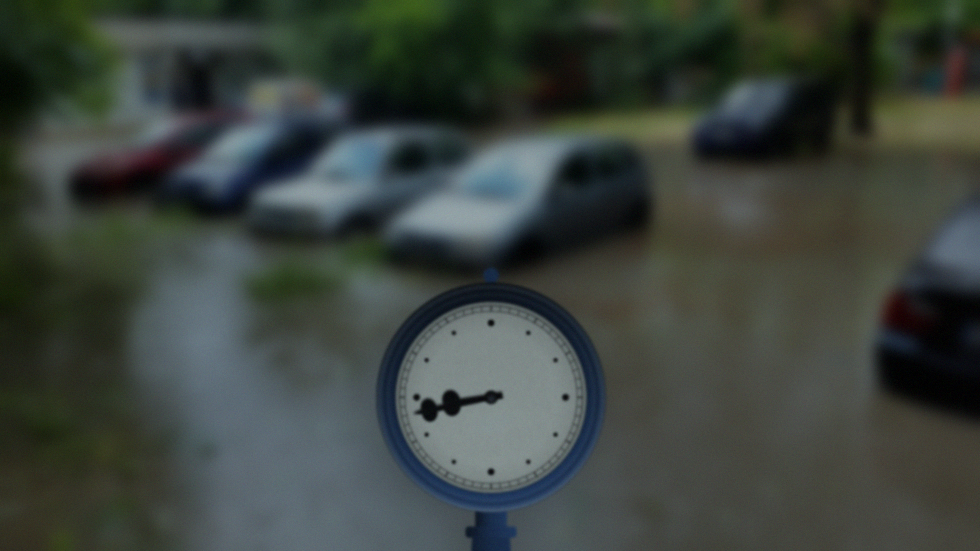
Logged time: 8,43
